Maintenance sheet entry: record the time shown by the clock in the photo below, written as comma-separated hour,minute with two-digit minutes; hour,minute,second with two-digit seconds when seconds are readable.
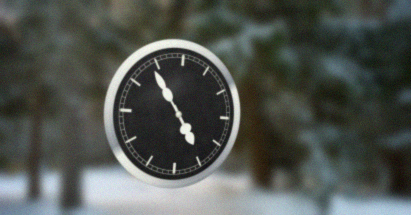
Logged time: 4,54
